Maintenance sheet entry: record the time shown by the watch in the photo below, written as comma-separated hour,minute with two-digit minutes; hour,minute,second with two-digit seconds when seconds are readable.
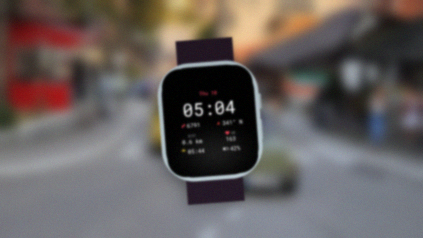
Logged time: 5,04
